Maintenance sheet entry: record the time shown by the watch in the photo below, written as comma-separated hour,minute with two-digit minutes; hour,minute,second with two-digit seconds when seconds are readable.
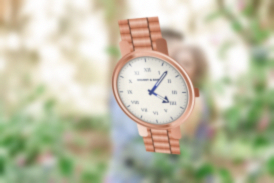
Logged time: 4,07
